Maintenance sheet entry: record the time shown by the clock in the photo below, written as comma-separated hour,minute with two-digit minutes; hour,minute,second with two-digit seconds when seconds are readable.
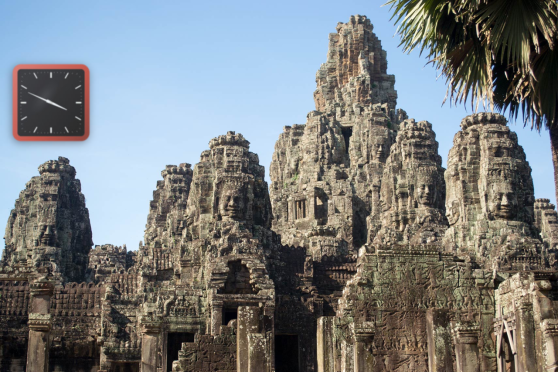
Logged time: 3,49
